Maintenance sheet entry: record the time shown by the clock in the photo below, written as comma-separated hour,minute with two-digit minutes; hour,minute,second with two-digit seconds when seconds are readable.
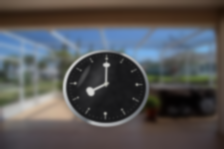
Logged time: 8,00
